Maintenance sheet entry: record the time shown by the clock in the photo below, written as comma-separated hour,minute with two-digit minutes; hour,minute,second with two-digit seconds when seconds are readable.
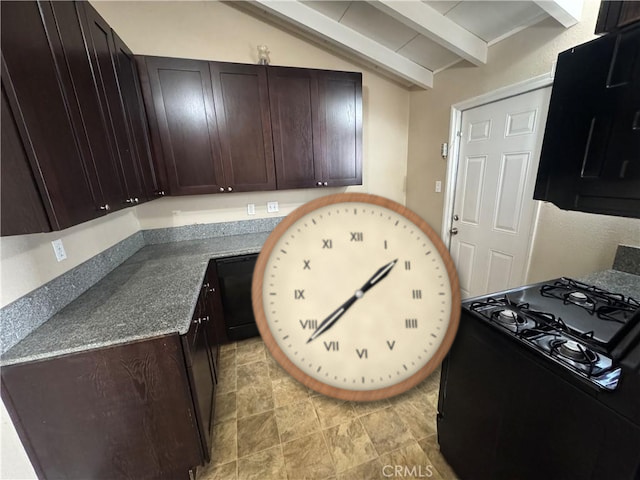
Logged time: 1,38
